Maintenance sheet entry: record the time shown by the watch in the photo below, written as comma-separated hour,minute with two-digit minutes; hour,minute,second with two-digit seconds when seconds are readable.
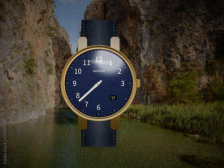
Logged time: 7,38
